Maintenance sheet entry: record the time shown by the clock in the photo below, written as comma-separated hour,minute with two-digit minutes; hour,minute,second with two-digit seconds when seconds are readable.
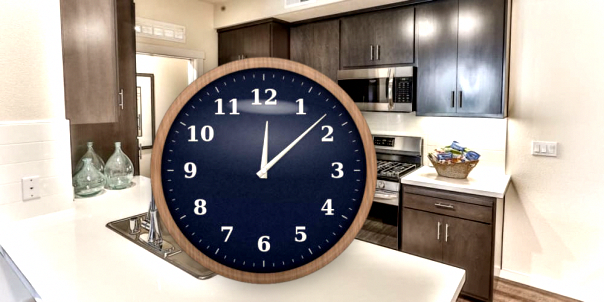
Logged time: 12,08
